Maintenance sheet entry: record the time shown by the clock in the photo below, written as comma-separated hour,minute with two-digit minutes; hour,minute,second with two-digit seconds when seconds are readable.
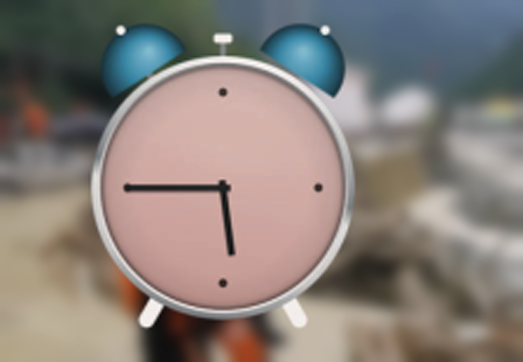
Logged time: 5,45
